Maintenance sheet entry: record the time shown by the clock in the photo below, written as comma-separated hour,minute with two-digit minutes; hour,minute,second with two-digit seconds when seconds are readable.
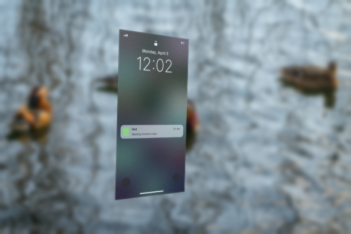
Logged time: 12,02
